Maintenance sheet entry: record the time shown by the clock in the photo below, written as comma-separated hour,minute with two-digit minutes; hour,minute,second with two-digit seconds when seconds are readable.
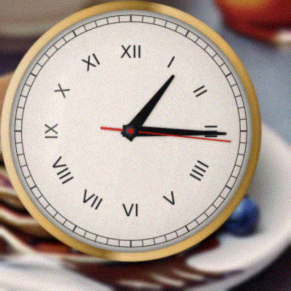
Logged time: 1,15,16
